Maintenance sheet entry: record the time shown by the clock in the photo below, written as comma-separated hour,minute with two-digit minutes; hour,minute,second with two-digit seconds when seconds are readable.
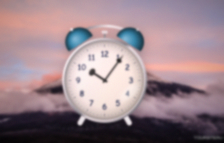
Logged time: 10,06
